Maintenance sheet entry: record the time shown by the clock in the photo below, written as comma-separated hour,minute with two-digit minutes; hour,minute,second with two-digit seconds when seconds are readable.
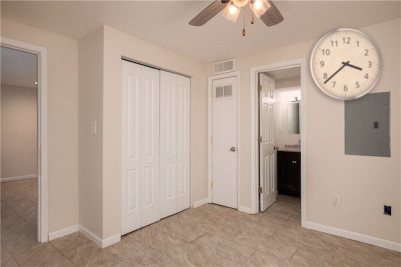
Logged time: 3,38
